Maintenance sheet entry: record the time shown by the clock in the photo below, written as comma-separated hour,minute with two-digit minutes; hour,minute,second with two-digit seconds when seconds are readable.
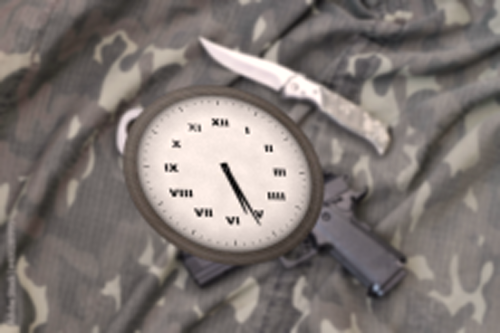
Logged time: 5,26
